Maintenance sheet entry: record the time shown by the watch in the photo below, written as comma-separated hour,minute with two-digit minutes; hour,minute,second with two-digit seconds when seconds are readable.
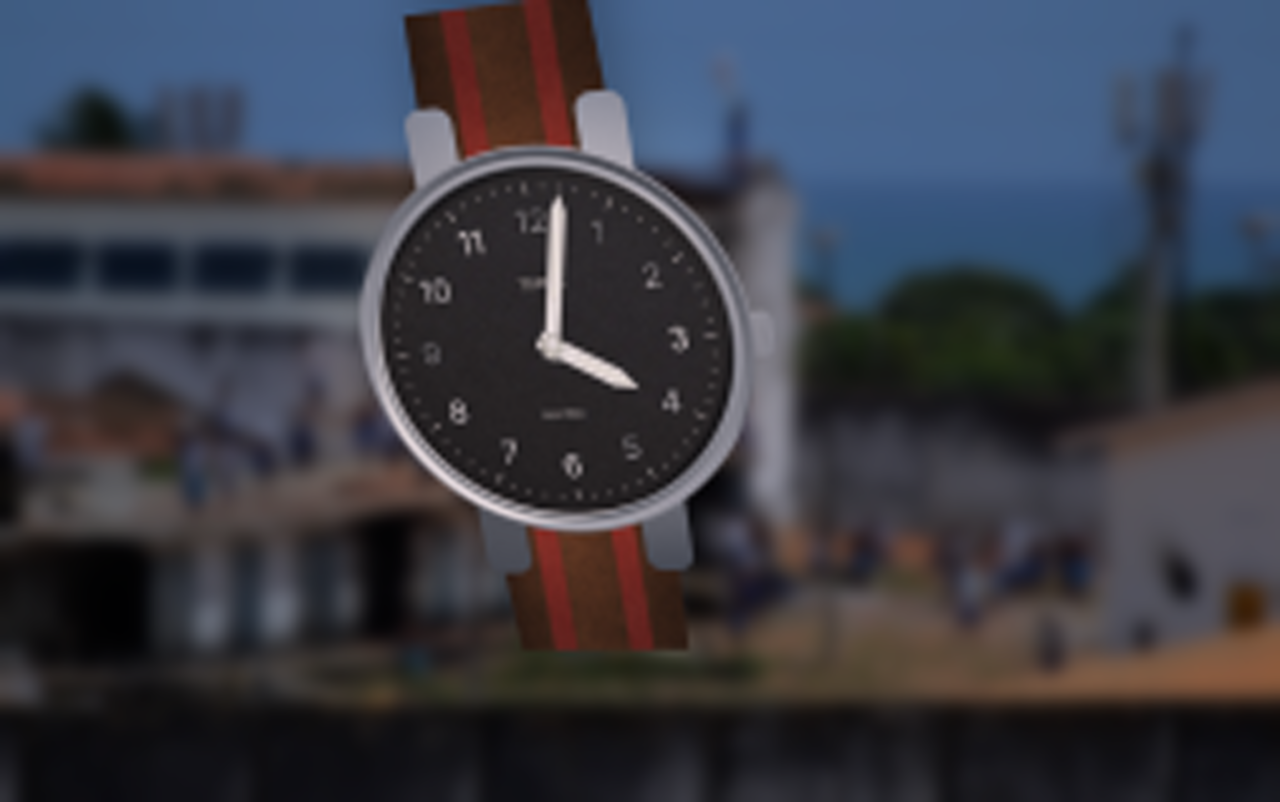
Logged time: 4,02
